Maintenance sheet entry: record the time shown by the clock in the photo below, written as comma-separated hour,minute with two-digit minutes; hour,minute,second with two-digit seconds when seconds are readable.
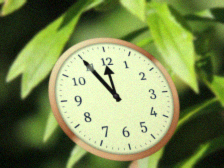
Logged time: 11,55
